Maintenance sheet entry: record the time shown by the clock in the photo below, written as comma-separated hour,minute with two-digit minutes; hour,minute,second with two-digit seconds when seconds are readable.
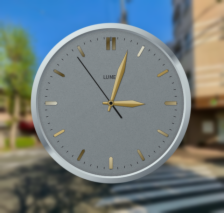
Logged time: 3,02,54
